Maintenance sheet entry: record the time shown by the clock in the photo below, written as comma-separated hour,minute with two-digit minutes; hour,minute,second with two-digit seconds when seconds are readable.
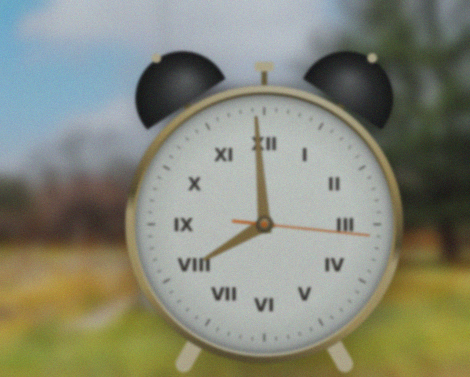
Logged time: 7,59,16
